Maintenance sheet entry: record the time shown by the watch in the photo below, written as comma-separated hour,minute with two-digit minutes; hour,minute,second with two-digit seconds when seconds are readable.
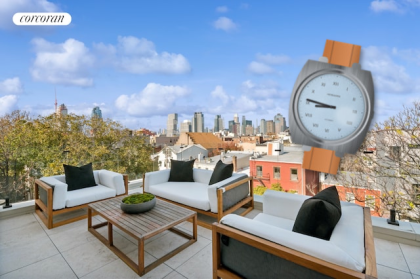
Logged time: 8,46
